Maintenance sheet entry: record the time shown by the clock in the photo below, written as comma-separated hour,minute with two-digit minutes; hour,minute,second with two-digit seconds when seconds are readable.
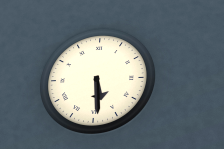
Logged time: 5,29
